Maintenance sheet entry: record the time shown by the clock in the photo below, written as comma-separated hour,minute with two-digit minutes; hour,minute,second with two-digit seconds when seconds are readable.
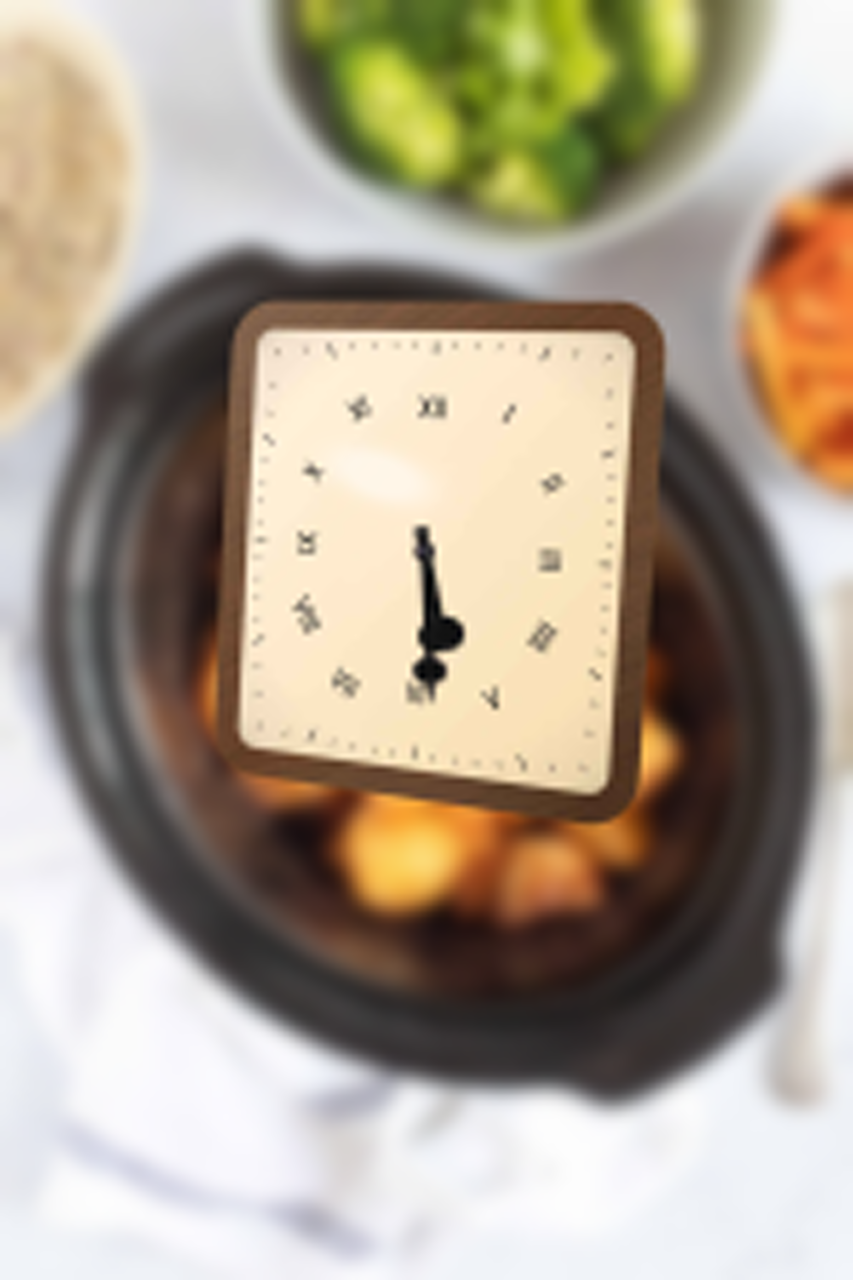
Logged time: 5,29
